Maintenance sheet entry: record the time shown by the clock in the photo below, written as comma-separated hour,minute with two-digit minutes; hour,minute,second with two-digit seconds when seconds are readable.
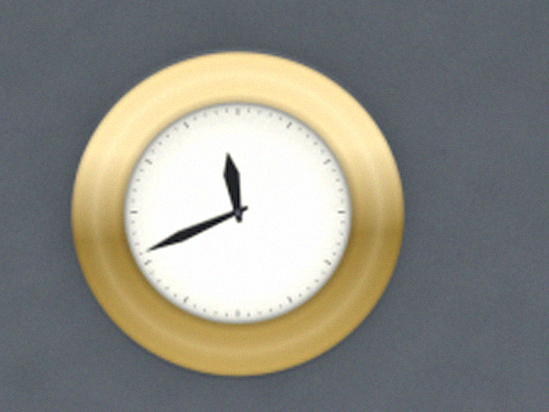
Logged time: 11,41
